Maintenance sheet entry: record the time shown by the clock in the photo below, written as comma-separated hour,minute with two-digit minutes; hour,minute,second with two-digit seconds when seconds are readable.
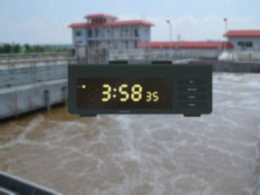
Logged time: 3,58,35
